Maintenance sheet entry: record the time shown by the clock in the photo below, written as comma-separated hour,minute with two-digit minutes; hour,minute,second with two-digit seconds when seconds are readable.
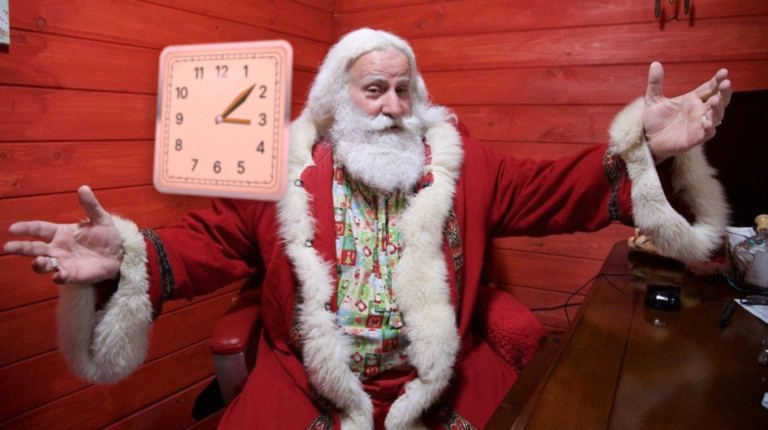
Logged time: 3,08
